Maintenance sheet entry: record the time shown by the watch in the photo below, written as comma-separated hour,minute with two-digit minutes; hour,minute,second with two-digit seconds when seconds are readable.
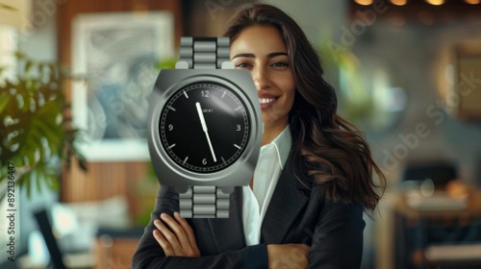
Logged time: 11,27
